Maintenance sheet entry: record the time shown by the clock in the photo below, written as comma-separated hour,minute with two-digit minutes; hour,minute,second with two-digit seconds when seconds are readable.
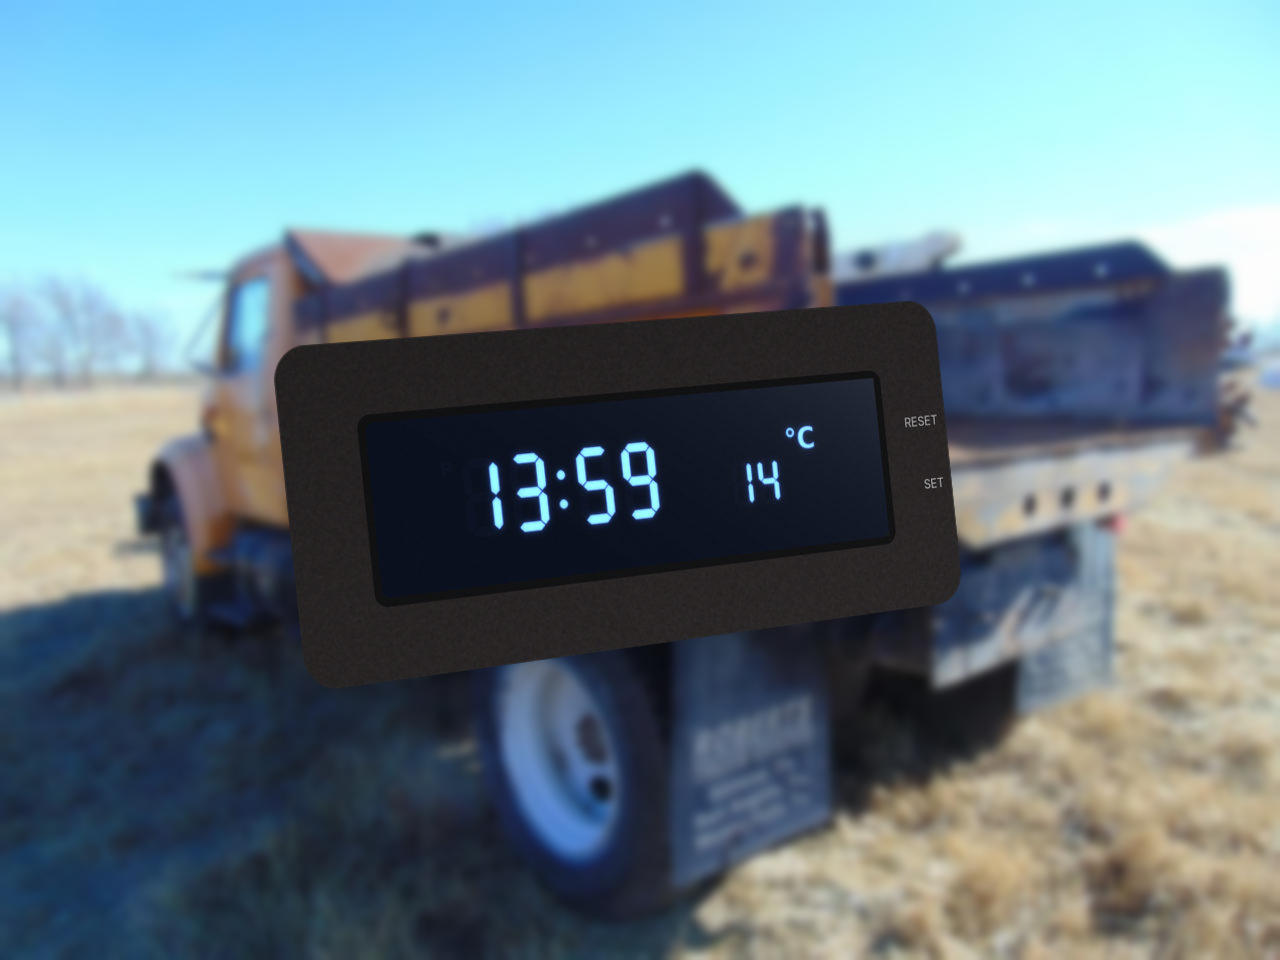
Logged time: 13,59
